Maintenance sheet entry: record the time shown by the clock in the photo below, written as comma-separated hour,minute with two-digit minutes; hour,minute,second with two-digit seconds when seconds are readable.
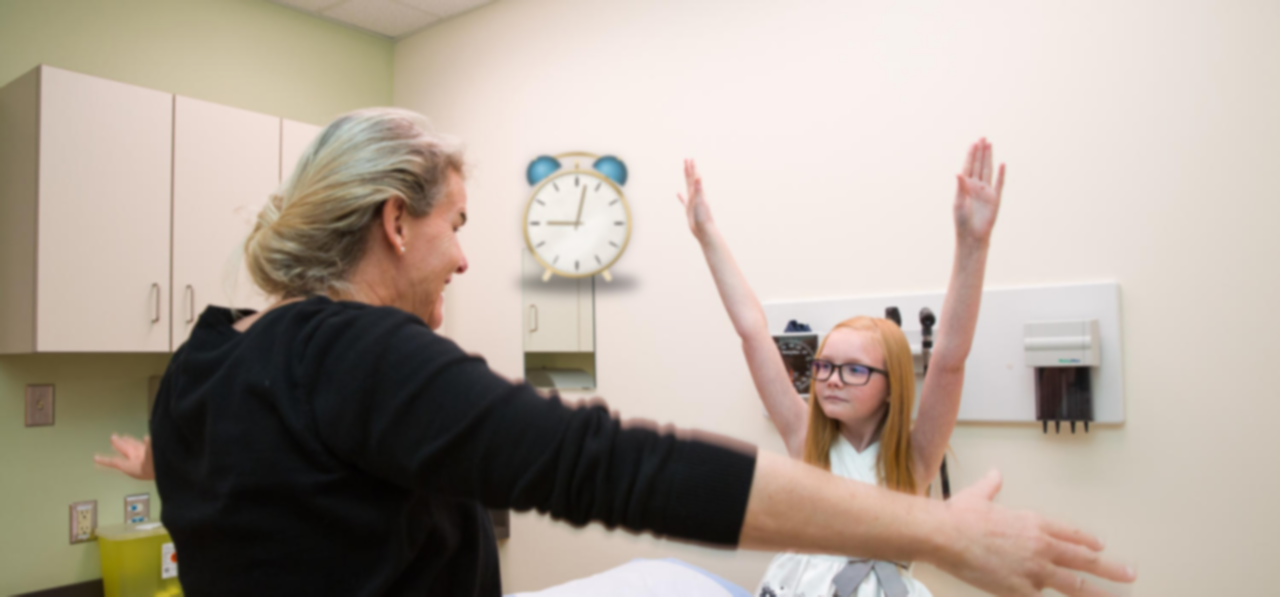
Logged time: 9,02
